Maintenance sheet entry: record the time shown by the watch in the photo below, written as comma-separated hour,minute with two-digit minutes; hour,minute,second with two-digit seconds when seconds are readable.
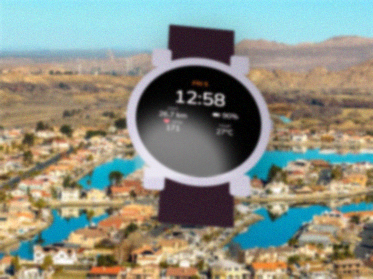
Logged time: 12,58
